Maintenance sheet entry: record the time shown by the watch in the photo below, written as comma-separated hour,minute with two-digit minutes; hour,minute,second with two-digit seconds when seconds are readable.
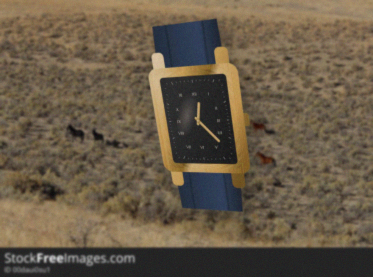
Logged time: 12,23
